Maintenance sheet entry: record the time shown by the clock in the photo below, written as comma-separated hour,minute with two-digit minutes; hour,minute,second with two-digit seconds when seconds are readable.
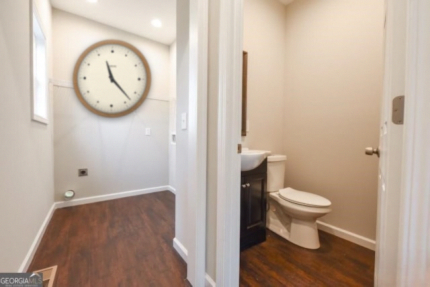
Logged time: 11,23
